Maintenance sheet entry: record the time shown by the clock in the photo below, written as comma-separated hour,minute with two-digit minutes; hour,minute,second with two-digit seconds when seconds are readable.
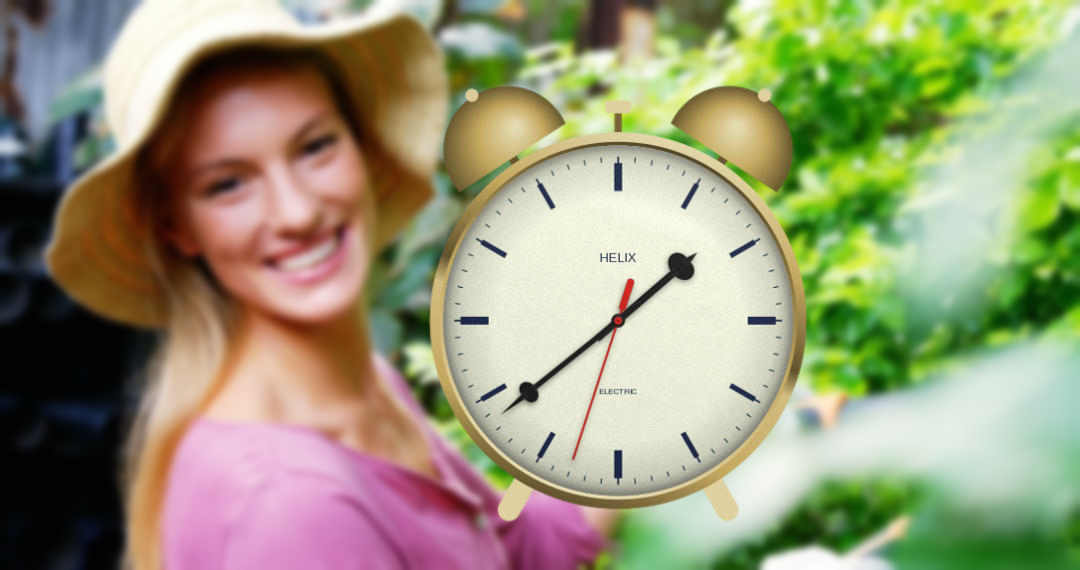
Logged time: 1,38,33
